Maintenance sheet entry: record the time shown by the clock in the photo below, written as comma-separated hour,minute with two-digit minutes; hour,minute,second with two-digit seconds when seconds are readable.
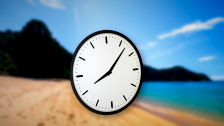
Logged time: 8,07
